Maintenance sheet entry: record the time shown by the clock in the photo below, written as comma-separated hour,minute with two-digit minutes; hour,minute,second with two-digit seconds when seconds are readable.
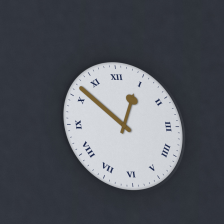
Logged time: 12,52
